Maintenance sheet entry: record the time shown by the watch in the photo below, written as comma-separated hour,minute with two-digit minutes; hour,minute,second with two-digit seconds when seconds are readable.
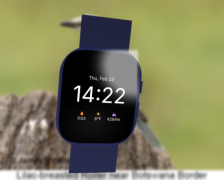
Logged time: 14,22
